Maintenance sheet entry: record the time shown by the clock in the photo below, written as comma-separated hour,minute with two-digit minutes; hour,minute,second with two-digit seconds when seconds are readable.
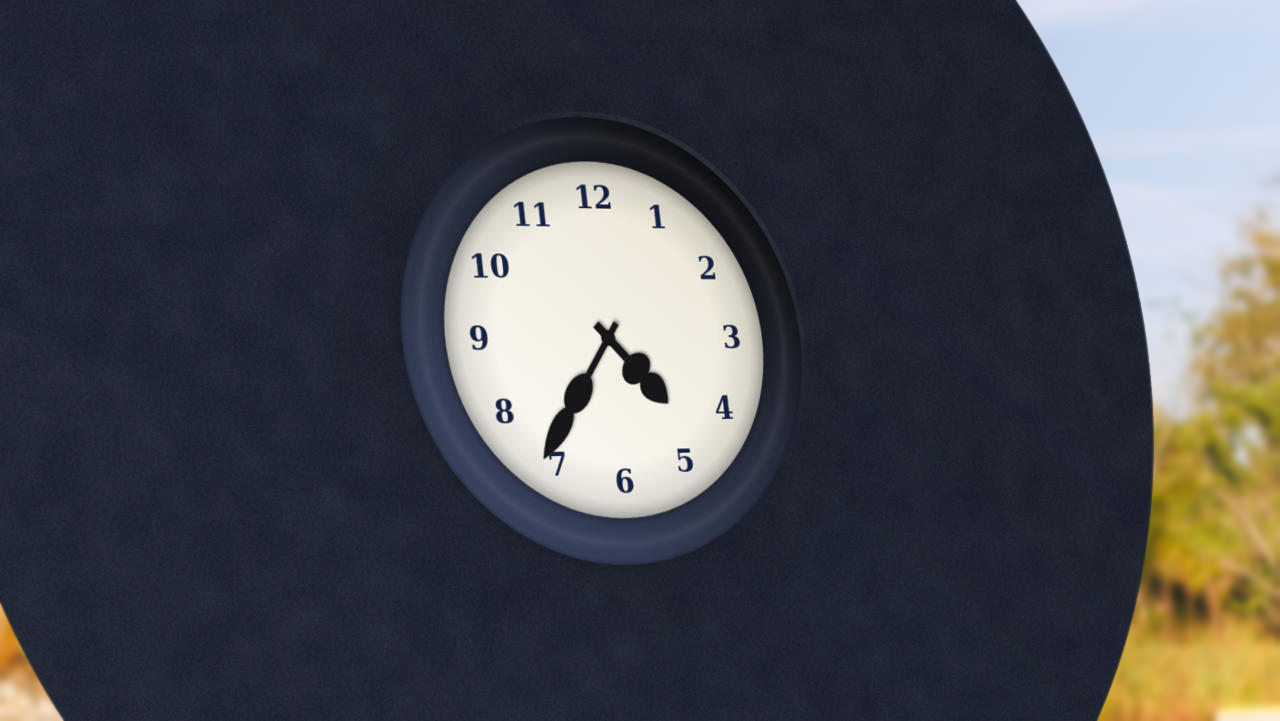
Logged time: 4,36
